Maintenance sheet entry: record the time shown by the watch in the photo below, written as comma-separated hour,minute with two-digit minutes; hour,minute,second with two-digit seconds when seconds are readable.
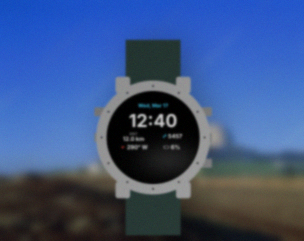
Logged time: 12,40
